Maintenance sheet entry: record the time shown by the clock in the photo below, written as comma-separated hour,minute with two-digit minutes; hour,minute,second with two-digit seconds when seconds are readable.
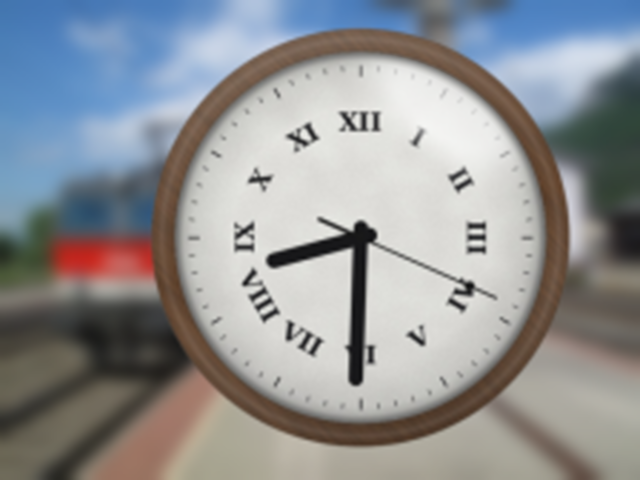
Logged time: 8,30,19
